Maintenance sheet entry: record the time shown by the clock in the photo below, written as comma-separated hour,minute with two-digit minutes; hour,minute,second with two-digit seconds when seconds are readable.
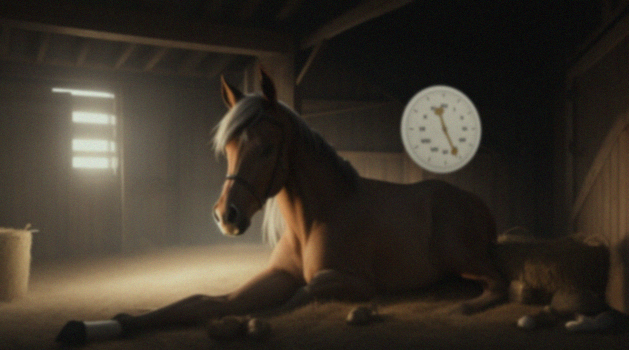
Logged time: 11,26
